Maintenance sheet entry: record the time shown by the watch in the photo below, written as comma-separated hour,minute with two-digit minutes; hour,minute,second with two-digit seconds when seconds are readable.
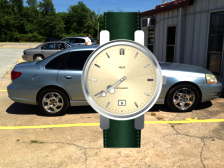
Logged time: 7,39
